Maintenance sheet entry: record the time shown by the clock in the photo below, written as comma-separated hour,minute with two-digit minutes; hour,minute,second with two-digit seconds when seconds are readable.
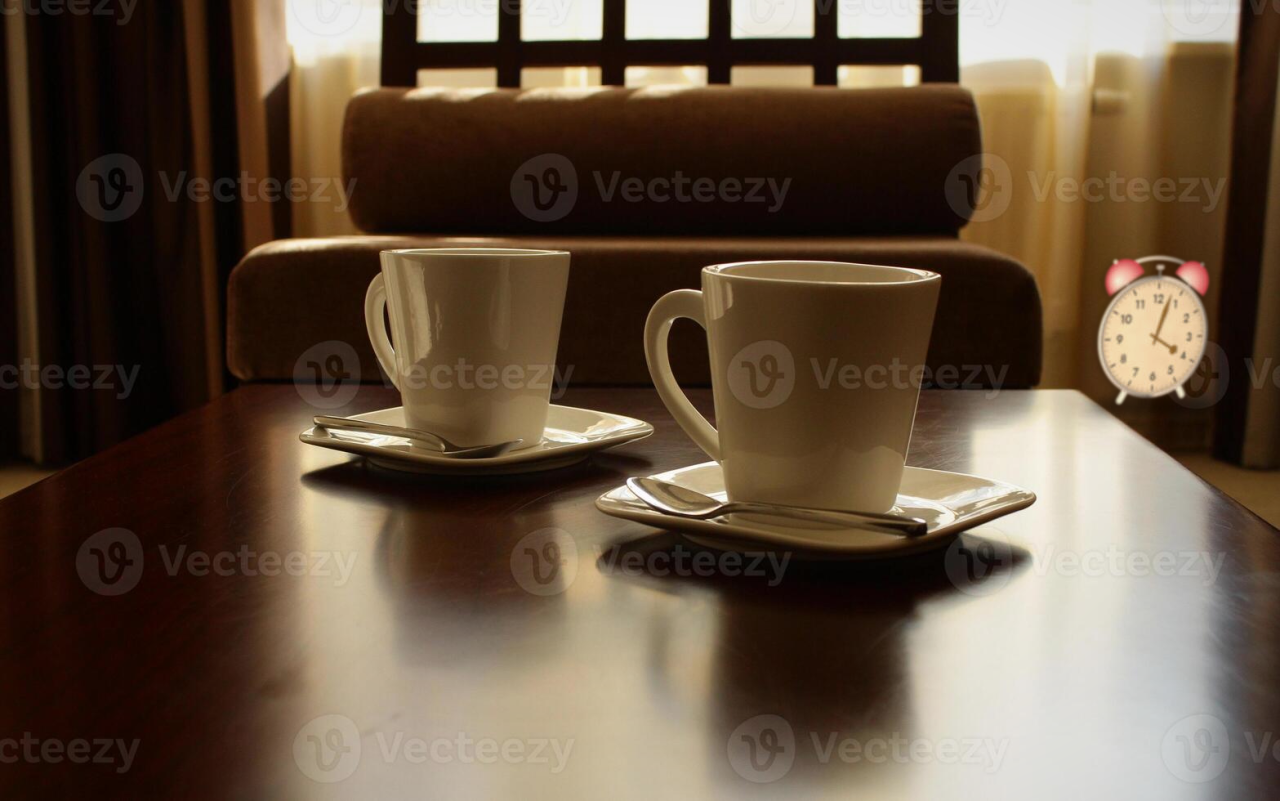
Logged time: 4,03
